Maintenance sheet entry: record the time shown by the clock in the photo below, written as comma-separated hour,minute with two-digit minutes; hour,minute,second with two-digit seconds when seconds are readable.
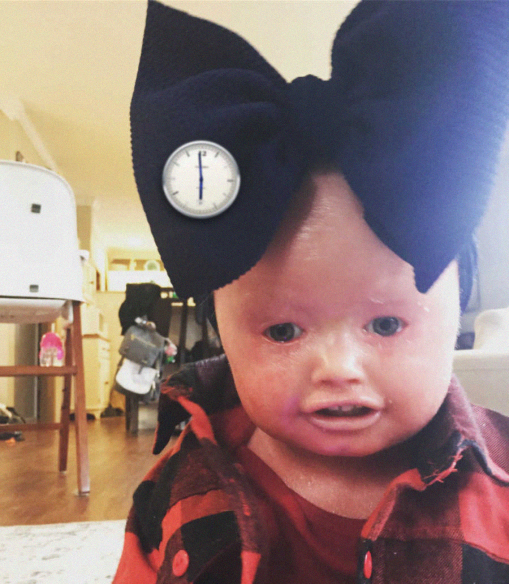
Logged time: 5,59
